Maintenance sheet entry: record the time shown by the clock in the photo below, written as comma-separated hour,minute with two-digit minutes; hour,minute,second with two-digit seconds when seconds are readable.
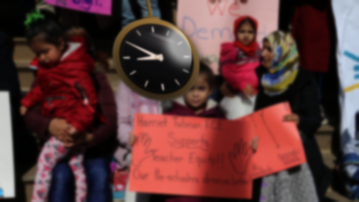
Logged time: 8,50
